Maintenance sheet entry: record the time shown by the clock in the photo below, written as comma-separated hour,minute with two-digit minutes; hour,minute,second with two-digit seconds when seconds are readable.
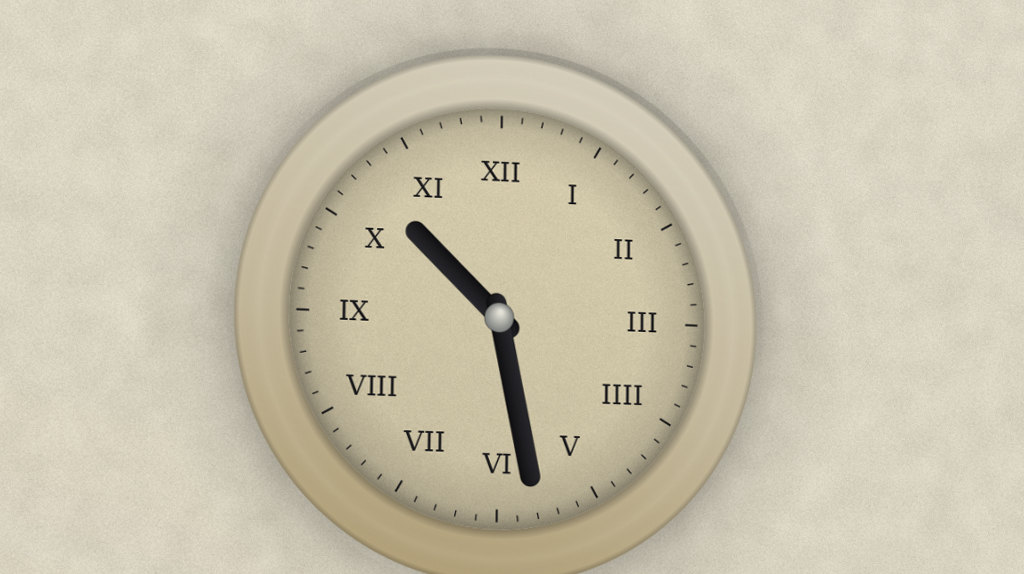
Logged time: 10,28
